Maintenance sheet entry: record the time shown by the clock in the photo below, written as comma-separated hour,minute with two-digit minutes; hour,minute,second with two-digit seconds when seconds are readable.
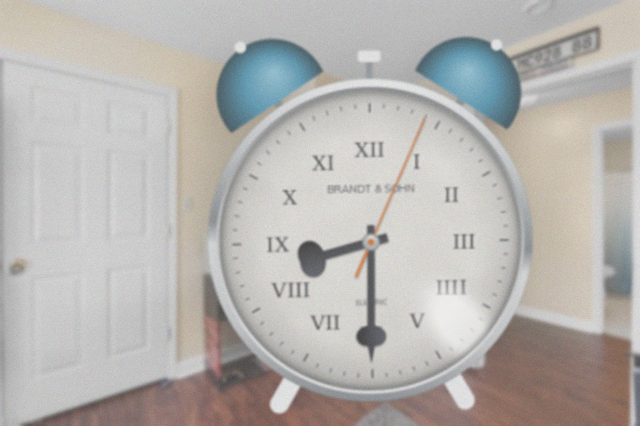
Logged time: 8,30,04
